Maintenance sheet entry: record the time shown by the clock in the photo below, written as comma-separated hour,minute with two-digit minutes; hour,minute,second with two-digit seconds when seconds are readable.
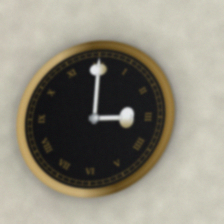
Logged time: 3,00
